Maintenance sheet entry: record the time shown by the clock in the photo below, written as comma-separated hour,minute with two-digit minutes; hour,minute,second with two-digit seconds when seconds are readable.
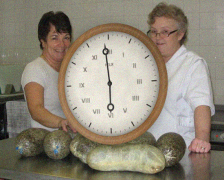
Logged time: 5,59
